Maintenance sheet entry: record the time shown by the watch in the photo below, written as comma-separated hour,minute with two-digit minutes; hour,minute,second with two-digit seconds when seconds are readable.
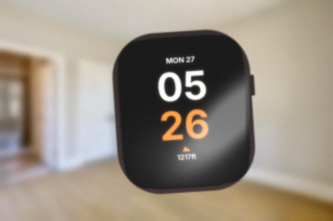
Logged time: 5,26
